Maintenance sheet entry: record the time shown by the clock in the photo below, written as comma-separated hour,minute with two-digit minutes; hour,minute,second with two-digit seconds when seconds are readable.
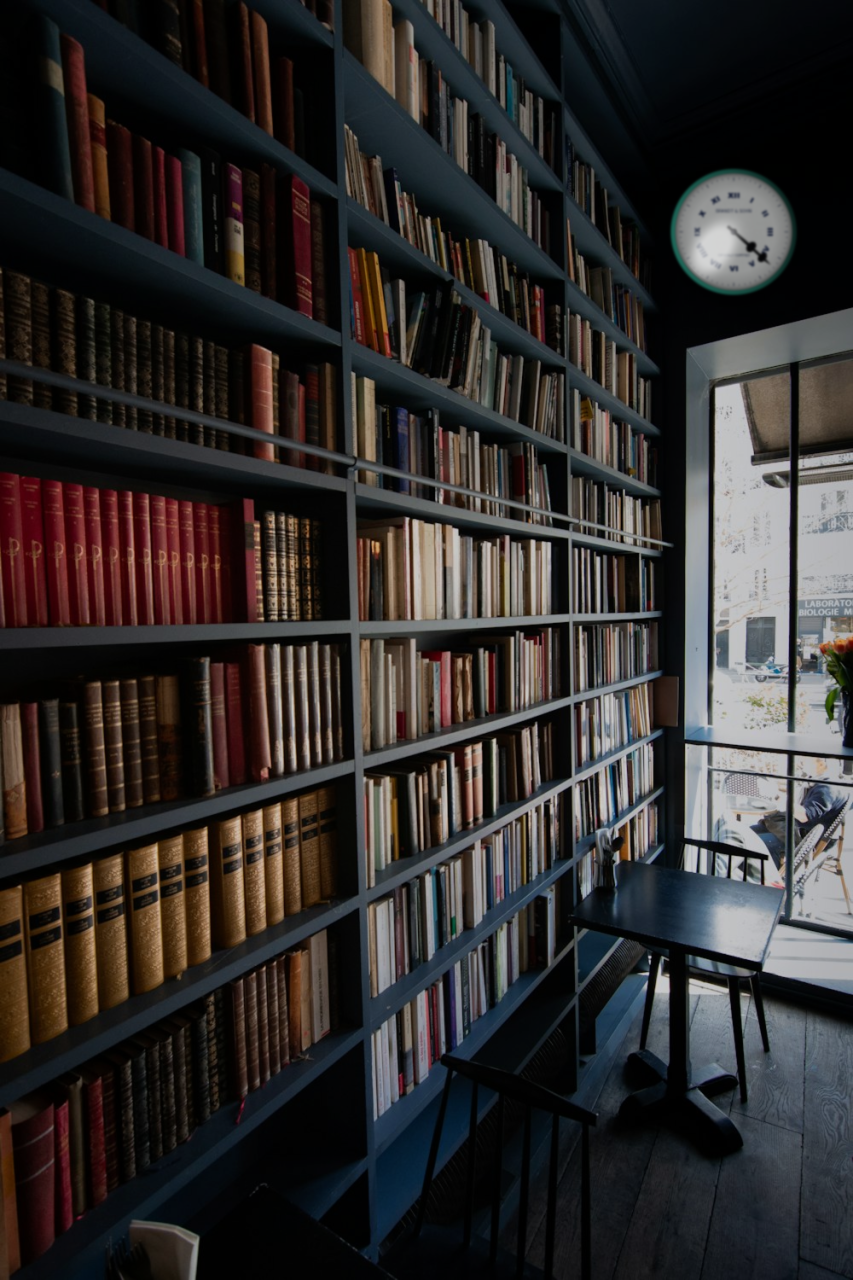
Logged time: 4,22
